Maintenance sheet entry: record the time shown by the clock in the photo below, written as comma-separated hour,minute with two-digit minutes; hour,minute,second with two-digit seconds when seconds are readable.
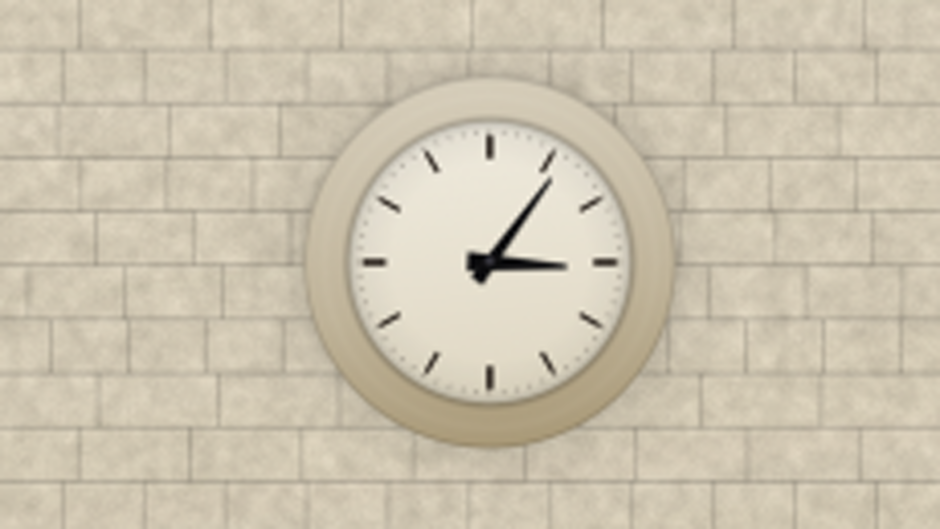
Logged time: 3,06
